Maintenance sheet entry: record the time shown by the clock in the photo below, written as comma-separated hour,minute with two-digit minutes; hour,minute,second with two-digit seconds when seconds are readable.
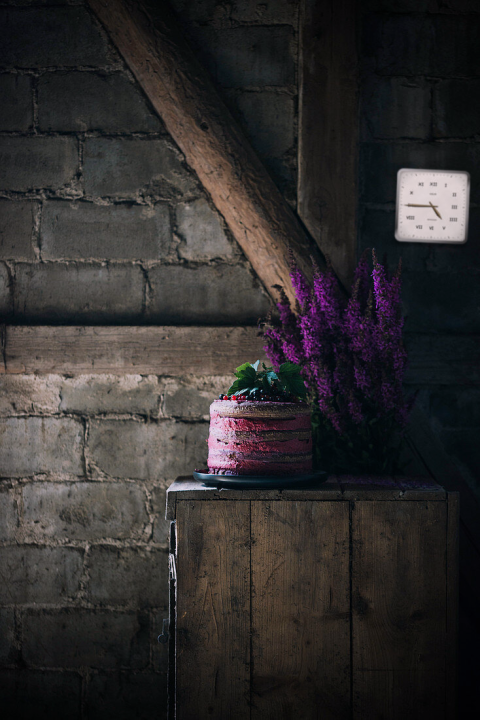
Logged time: 4,45
